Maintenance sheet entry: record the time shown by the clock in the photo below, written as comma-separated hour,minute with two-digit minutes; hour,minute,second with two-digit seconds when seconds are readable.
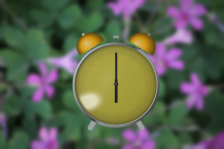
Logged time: 6,00
